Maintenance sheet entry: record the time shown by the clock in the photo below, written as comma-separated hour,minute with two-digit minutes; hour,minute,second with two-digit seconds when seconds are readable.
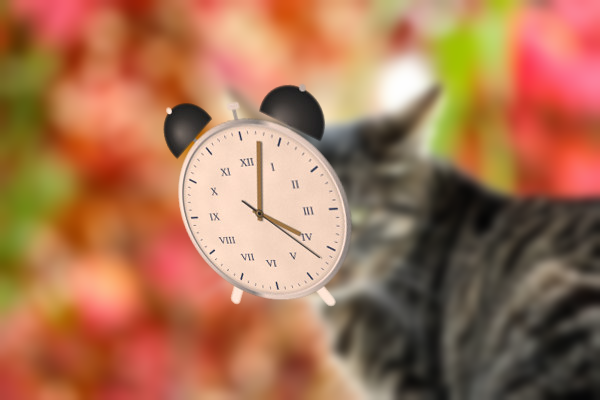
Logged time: 4,02,22
